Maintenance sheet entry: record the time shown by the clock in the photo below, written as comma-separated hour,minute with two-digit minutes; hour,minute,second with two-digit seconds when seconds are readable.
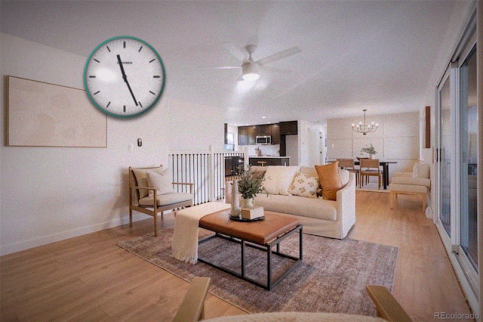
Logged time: 11,26
